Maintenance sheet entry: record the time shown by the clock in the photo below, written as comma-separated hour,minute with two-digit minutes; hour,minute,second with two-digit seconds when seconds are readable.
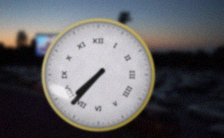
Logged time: 7,37
